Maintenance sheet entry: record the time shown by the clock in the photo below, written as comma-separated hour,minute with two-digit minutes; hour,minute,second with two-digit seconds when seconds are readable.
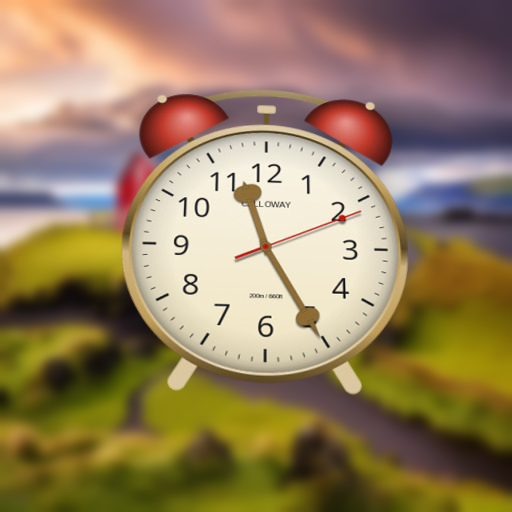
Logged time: 11,25,11
